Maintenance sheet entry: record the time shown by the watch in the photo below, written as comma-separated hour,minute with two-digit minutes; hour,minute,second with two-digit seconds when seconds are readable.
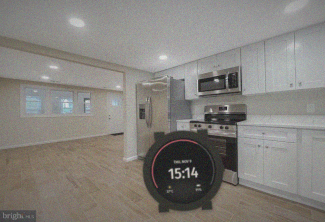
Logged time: 15,14
